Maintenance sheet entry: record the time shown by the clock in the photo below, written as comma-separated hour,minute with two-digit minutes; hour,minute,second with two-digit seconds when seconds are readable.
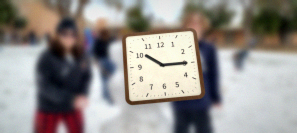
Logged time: 10,15
